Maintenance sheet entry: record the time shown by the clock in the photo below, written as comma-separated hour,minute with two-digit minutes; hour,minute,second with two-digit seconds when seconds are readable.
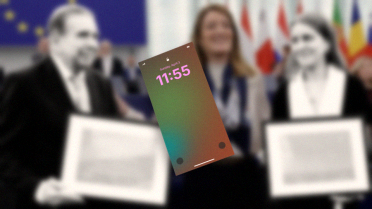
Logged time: 11,55
